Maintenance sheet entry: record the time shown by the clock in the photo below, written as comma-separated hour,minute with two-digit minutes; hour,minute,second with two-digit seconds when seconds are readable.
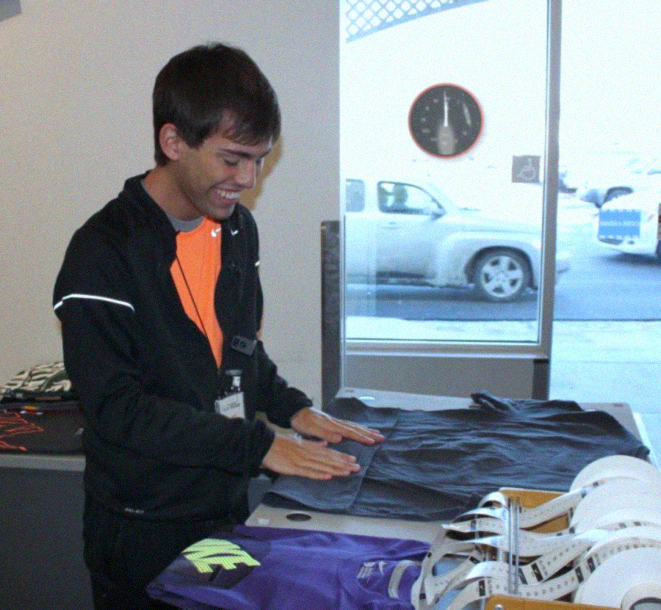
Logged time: 11,59
